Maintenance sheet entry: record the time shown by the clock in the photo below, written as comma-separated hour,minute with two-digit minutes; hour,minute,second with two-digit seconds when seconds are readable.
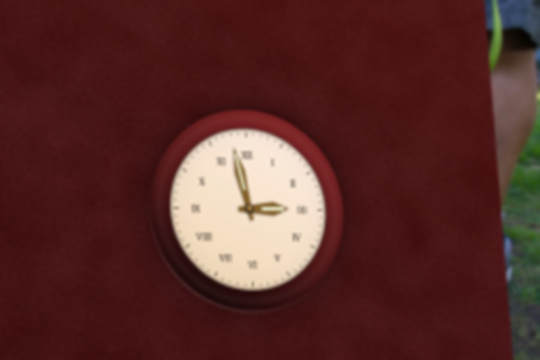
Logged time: 2,58
